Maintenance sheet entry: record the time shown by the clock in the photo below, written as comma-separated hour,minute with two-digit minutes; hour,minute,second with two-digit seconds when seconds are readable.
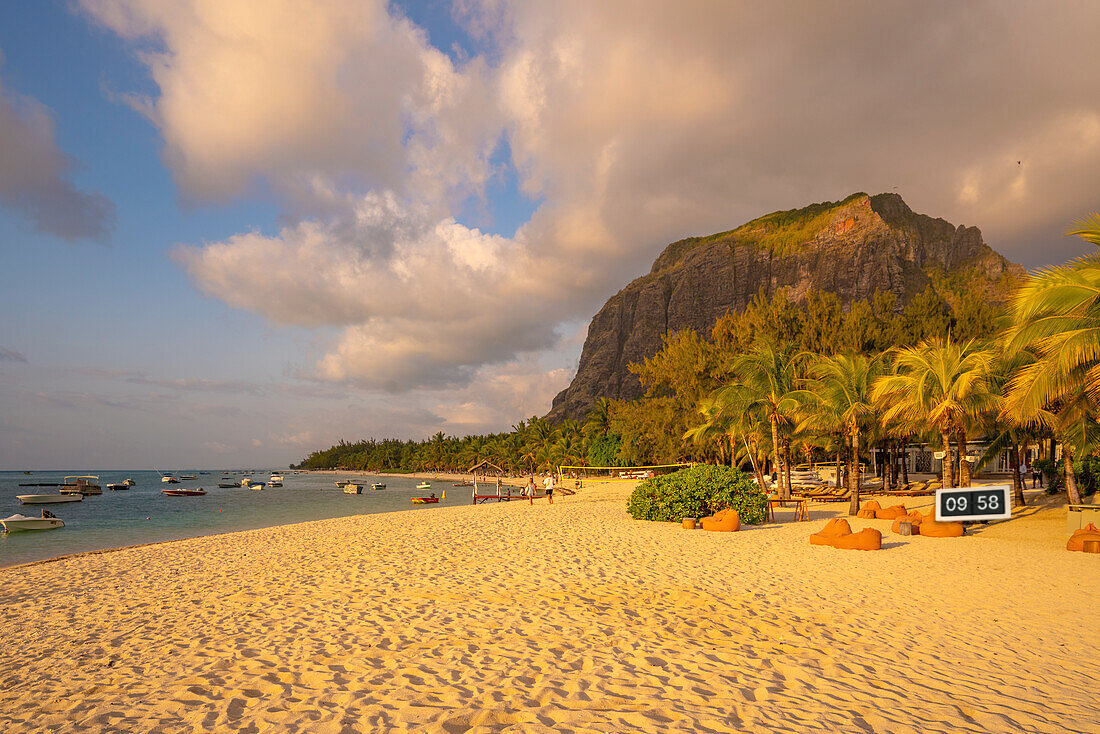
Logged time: 9,58
